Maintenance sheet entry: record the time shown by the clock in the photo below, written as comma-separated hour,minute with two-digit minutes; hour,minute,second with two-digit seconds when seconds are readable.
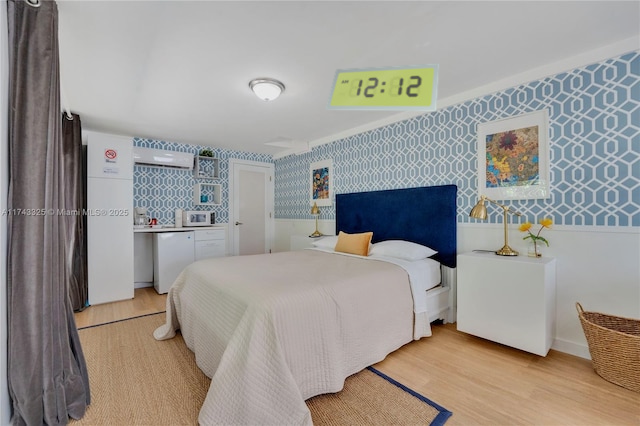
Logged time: 12,12
